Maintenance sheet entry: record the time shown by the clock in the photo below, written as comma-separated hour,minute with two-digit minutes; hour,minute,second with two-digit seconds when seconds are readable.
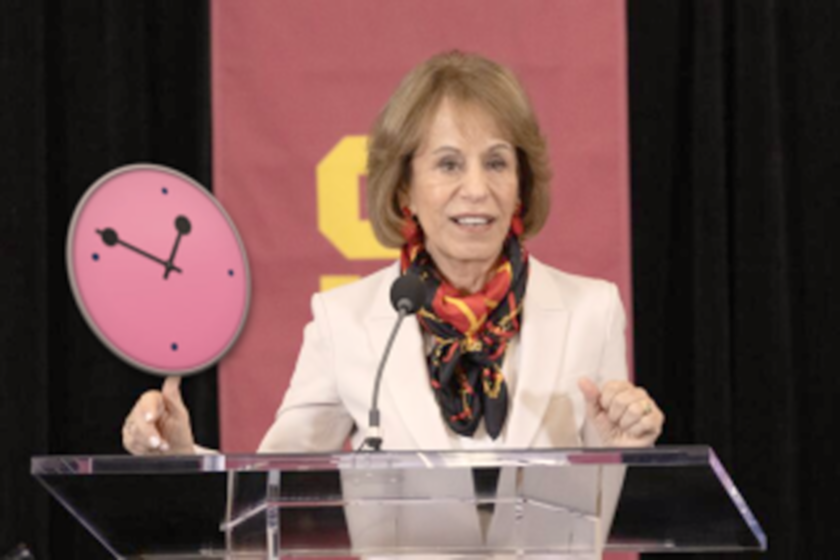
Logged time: 12,48
